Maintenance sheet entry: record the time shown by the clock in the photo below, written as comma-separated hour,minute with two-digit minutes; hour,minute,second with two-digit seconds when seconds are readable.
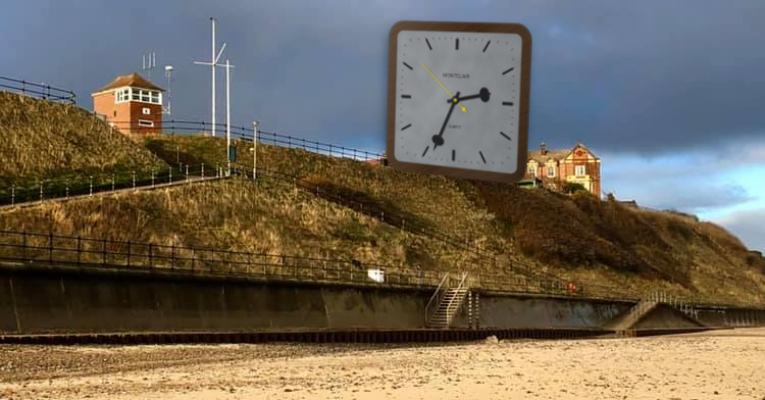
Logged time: 2,33,52
